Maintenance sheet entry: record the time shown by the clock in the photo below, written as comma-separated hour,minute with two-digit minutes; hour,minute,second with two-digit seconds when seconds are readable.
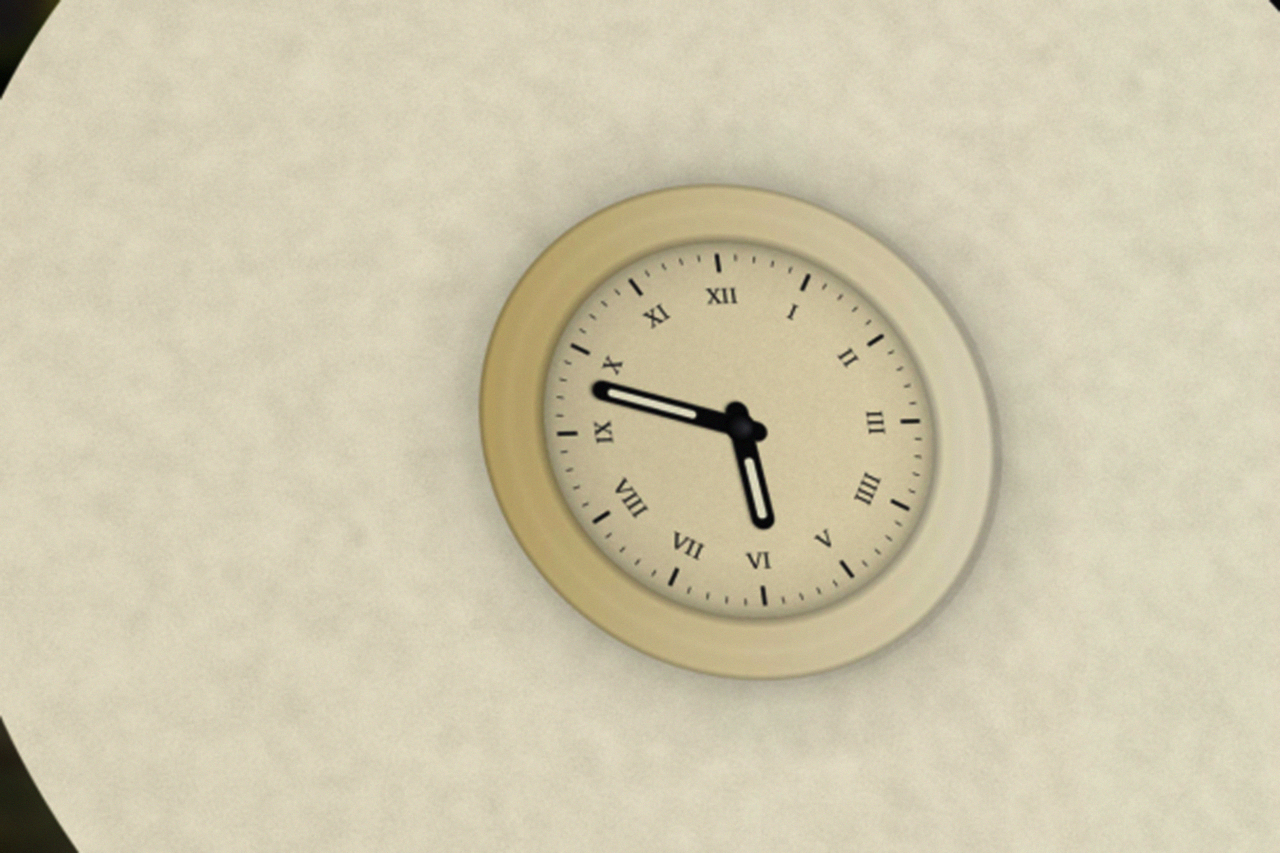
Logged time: 5,48
